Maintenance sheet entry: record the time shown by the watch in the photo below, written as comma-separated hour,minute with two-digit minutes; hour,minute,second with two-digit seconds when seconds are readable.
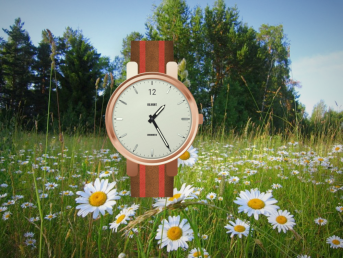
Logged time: 1,25
